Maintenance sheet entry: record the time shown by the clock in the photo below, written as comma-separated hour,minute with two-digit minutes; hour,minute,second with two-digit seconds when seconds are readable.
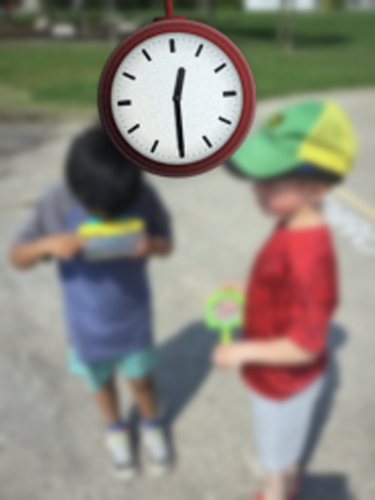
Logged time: 12,30
